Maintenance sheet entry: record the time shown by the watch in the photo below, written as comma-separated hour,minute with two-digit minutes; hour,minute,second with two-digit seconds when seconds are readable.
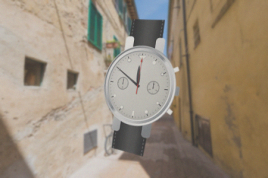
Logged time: 11,50
